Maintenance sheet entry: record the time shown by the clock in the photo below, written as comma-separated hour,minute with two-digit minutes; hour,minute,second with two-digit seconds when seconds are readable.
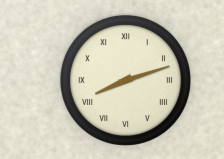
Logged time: 8,12
